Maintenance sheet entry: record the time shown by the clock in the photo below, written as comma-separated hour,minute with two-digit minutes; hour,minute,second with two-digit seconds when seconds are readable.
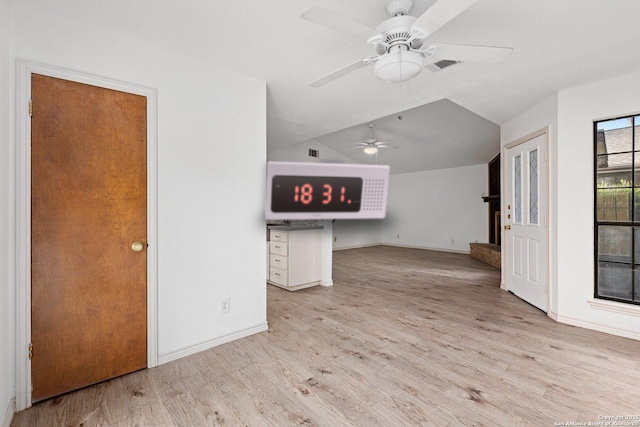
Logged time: 18,31
